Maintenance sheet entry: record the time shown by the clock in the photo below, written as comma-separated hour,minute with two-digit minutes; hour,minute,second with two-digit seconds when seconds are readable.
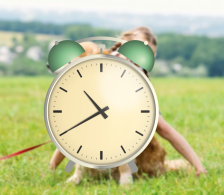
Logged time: 10,40
